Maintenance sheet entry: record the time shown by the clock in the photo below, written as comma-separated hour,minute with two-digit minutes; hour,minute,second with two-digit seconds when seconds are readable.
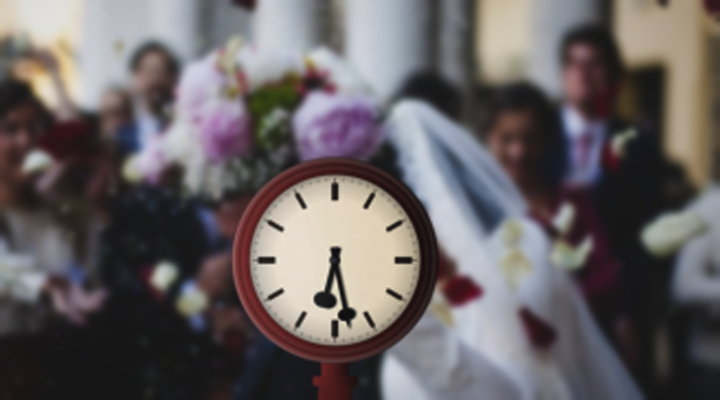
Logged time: 6,28
